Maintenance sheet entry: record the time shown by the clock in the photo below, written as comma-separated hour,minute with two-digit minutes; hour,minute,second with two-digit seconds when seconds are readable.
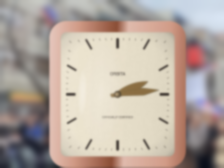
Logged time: 2,14
